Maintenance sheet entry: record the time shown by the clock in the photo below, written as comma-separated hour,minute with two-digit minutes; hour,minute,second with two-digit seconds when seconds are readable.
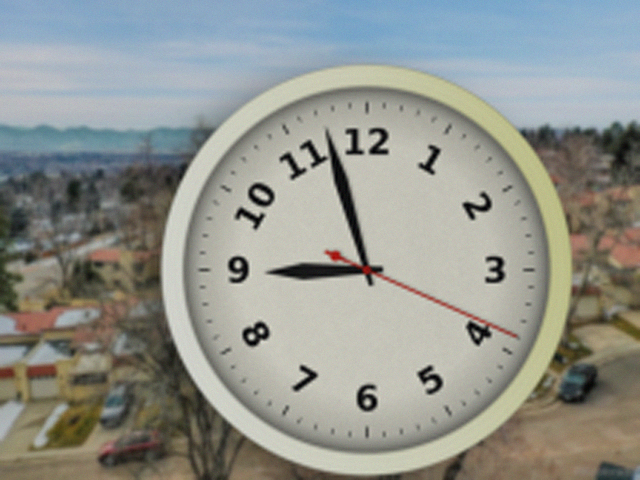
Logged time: 8,57,19
